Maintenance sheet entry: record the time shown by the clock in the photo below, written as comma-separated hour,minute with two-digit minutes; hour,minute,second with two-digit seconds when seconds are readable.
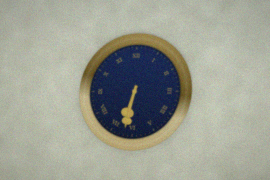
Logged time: 6,32
